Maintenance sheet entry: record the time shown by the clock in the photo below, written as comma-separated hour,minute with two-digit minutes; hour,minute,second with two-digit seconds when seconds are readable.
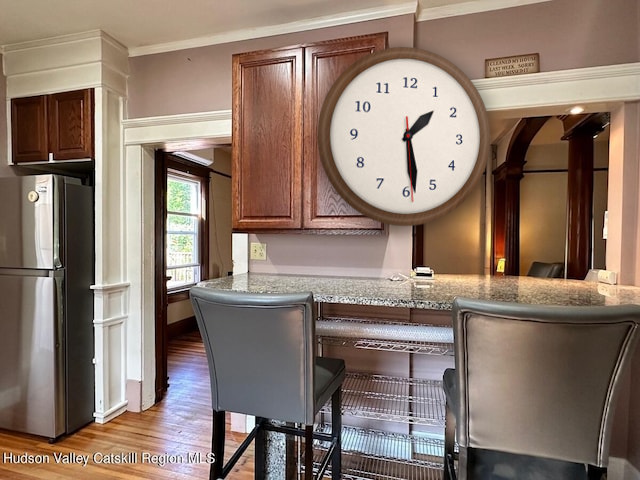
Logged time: 1,28,29
